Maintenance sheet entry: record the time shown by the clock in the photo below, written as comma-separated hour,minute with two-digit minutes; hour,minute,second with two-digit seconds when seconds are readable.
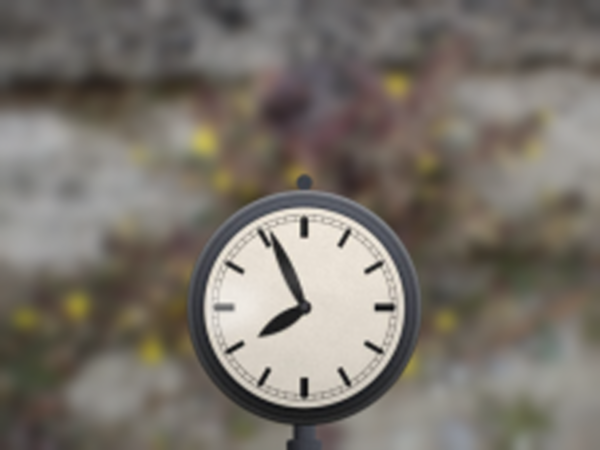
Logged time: 7,56
